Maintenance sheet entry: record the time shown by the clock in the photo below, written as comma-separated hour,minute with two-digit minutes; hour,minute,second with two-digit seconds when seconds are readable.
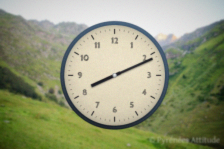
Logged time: 8,11
